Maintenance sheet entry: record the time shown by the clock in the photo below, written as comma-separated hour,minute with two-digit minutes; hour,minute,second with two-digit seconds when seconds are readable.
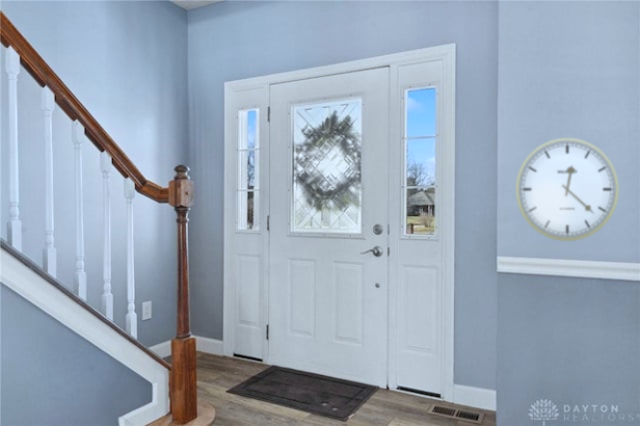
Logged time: 12,22
